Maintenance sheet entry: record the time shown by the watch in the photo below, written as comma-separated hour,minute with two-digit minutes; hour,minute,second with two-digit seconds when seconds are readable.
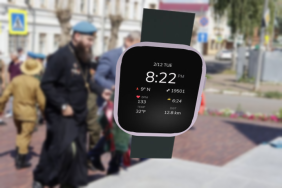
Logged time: 8,22
